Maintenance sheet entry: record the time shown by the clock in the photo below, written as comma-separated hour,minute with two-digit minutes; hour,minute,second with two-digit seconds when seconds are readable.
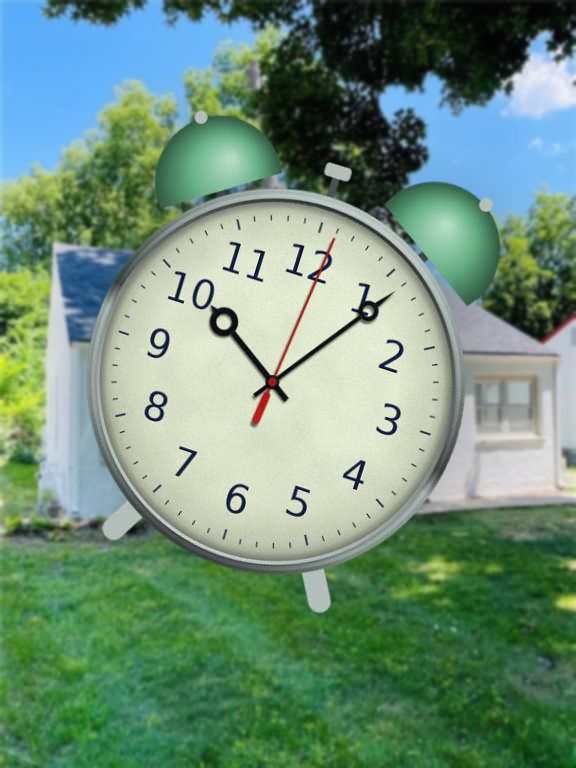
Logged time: 10,06,01
